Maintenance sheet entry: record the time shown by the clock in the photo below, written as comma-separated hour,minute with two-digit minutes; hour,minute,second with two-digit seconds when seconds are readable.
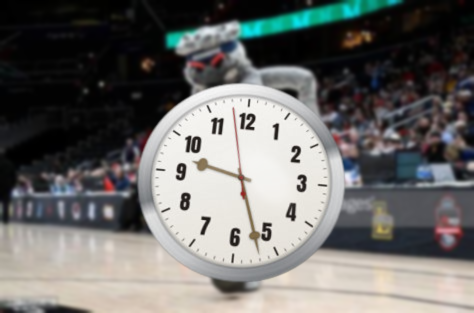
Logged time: 9,26,58
